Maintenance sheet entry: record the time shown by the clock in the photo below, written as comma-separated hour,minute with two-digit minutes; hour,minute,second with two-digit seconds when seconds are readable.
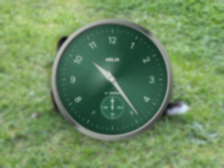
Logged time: 10,24
